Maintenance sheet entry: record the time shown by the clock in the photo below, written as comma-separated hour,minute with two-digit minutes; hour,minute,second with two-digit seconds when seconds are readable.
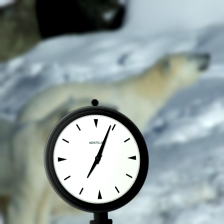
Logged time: 7,04
